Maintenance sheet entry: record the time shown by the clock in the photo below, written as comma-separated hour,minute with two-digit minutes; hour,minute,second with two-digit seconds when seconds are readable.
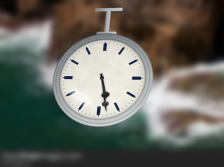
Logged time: 5,28
